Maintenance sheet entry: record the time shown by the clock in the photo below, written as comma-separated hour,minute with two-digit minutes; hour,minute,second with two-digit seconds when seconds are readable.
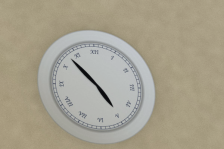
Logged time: 4,53
